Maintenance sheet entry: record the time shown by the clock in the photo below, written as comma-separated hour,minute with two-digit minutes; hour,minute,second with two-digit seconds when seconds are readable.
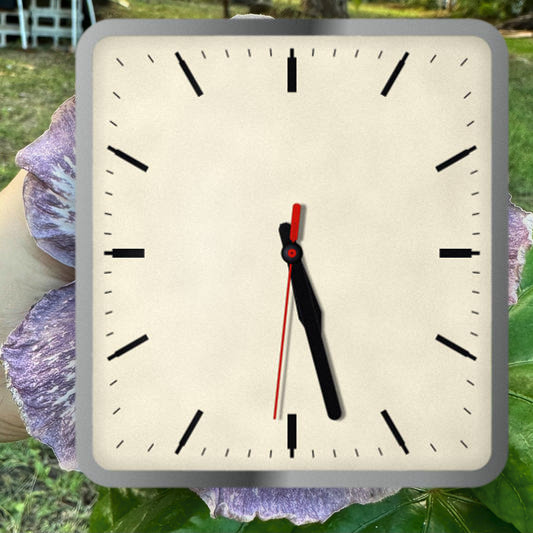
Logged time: 5,27,31
